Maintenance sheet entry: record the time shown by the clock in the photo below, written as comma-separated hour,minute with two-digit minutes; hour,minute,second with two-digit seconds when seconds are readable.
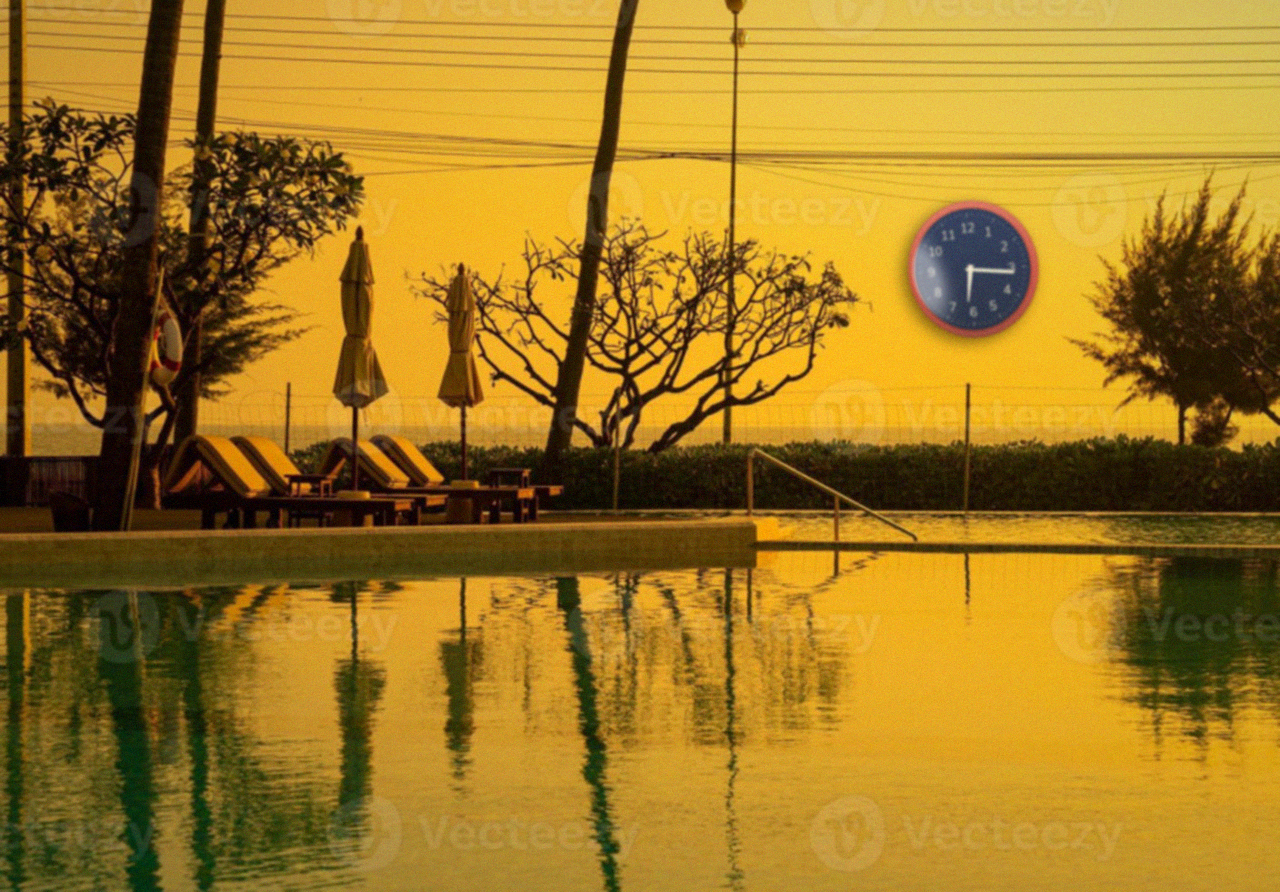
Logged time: 6,16
